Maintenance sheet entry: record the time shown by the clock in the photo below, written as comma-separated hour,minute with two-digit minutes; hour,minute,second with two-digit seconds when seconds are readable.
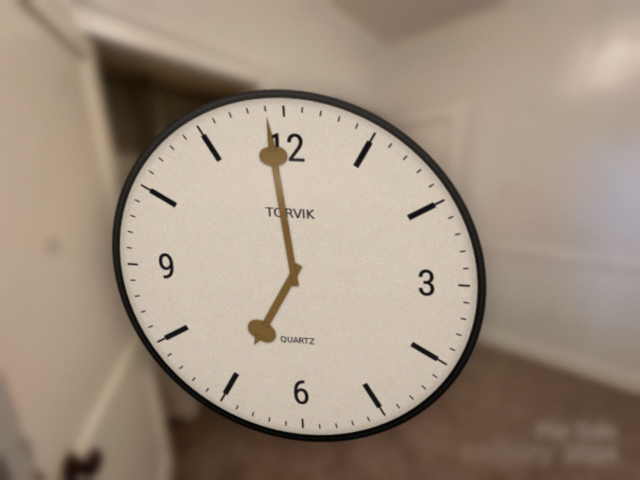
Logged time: 6,59
